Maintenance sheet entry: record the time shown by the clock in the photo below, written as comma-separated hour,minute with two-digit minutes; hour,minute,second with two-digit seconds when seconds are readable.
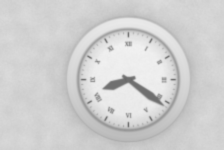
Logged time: 8,21
